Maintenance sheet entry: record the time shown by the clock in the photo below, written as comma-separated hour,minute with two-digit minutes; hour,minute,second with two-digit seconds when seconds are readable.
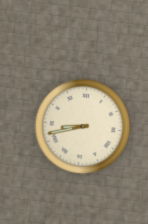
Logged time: 8,42
